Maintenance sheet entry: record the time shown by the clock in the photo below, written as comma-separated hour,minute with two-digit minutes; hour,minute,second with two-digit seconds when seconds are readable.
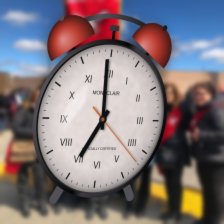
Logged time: 6,59,22
